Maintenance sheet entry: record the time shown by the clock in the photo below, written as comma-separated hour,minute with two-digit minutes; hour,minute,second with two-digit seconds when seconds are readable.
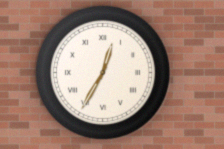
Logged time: 12,35
